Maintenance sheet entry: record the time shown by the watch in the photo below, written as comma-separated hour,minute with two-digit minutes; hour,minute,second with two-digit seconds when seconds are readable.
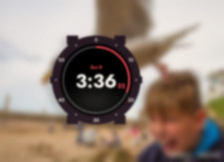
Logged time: 3,36
